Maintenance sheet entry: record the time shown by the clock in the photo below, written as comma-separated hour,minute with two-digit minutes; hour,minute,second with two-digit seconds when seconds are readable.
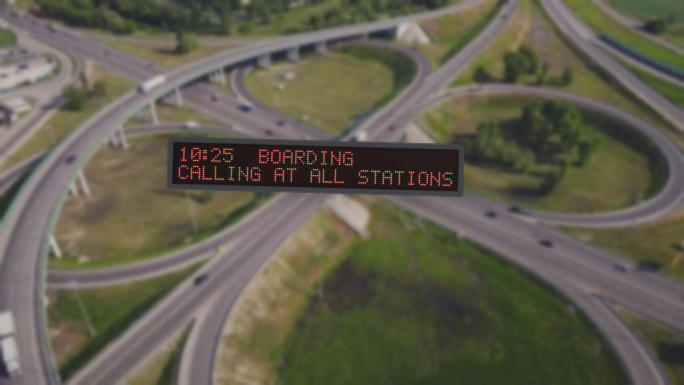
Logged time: 10,25
